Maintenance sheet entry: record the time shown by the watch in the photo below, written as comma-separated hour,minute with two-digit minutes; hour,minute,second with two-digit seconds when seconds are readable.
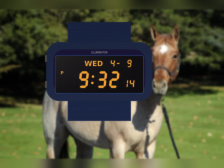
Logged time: 9,32,14
